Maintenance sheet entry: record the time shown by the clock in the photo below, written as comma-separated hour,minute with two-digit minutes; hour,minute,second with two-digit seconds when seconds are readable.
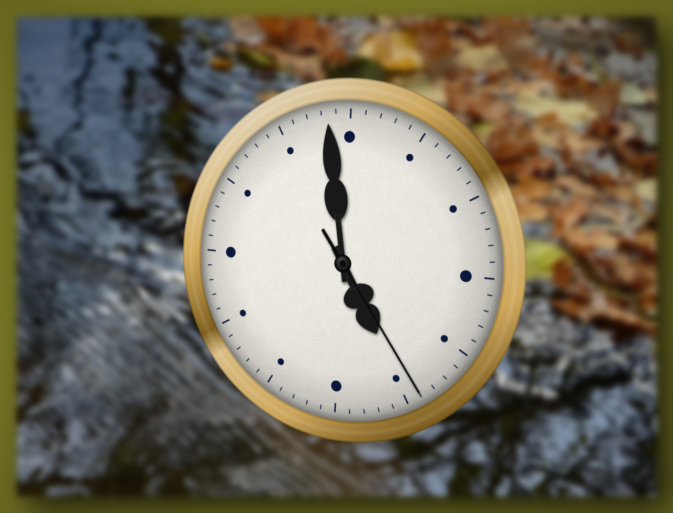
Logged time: 4,58,24
